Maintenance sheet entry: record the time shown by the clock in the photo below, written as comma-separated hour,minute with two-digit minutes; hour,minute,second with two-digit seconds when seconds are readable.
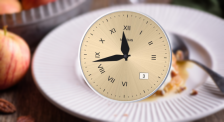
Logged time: 11,43
